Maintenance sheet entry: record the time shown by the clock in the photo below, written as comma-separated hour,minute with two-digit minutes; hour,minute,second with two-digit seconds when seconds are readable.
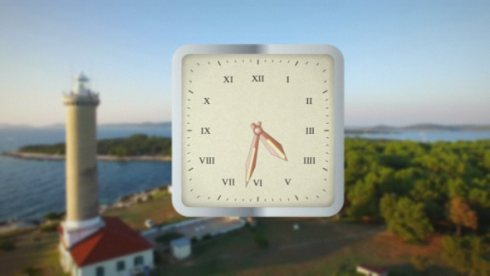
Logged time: 4,32
